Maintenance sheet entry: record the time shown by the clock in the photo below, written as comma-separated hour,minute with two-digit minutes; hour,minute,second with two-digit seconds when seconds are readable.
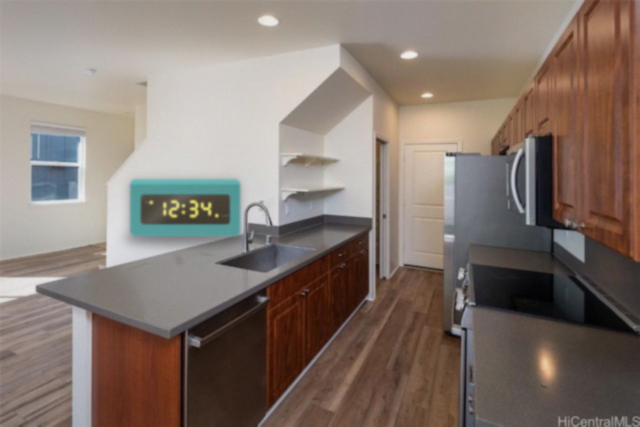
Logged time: 12,34
